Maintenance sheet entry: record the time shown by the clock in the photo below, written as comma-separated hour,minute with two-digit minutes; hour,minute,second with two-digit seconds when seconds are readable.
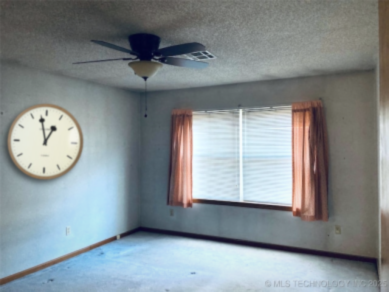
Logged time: 12,58
